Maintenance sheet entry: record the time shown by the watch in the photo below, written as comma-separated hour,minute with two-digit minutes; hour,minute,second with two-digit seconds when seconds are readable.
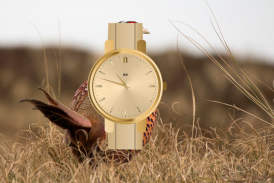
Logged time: 10,48
